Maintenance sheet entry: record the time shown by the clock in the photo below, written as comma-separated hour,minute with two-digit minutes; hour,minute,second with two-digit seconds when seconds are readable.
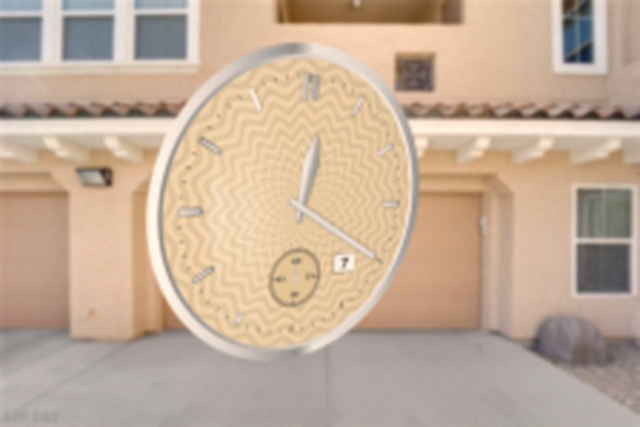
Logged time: 12,20
